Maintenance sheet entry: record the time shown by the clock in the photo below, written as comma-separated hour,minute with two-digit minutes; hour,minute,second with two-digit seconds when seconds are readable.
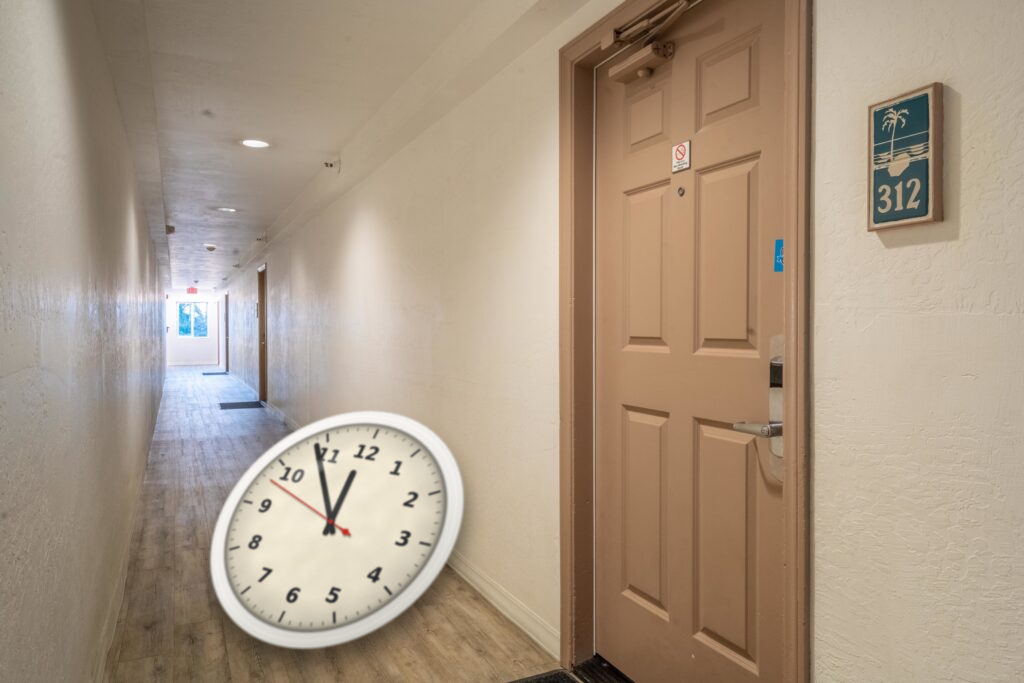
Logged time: 11,53,48
